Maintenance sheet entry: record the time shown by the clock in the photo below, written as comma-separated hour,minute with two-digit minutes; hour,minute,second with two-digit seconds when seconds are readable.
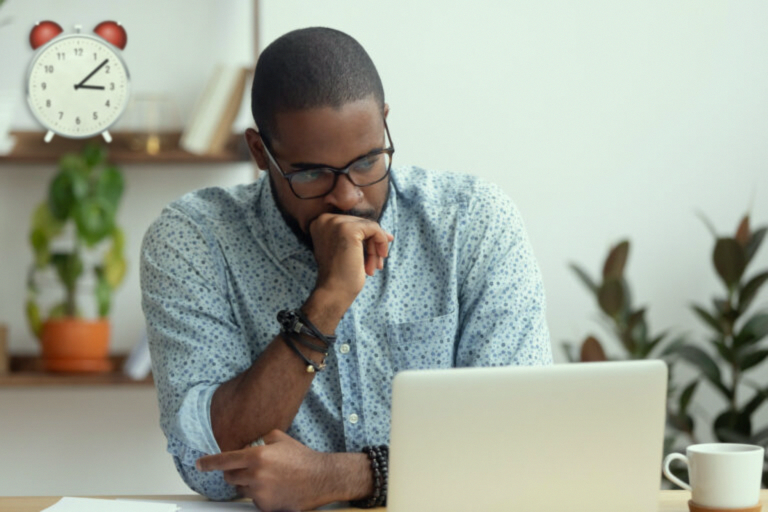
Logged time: 3,08
